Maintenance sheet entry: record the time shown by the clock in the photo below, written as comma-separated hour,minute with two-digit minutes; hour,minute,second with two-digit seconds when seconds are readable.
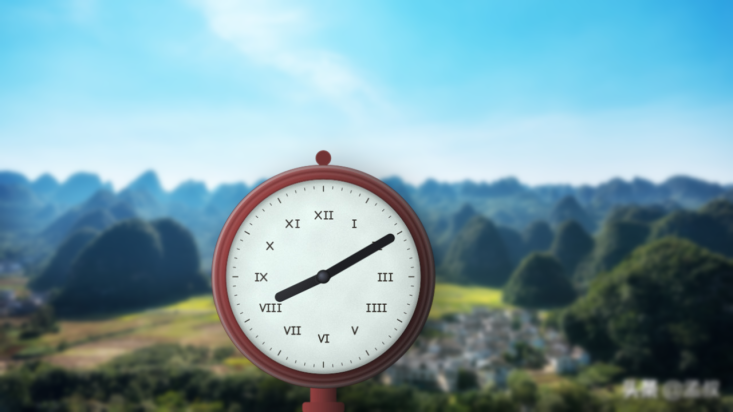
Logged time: 8,10
